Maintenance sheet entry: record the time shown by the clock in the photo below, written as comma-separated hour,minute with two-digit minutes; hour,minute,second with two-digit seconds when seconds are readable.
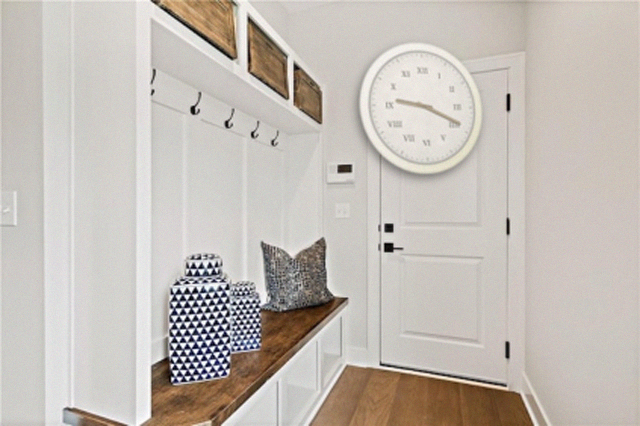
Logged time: 9,19
